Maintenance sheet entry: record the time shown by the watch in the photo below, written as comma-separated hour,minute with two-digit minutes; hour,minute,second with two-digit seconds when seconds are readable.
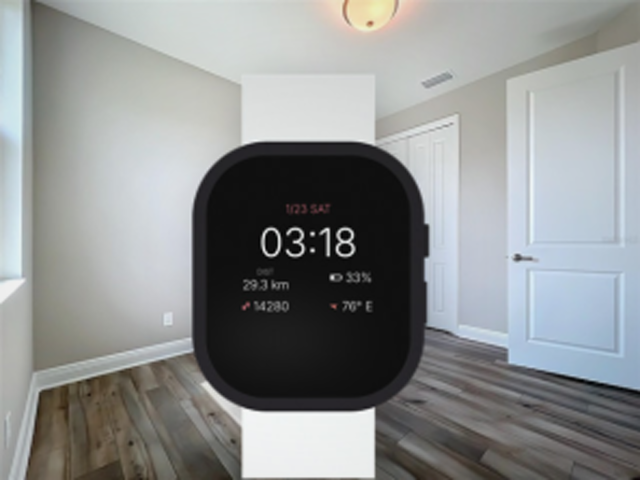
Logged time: 3,18
